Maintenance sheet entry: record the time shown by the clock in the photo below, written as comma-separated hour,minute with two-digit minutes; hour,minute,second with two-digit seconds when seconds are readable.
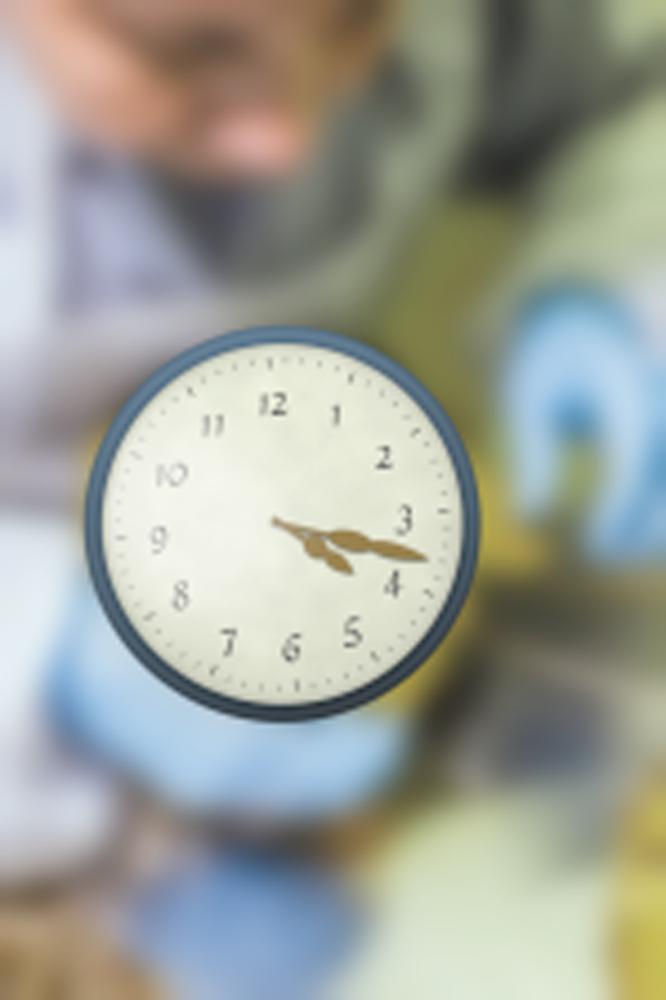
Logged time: 4,18
